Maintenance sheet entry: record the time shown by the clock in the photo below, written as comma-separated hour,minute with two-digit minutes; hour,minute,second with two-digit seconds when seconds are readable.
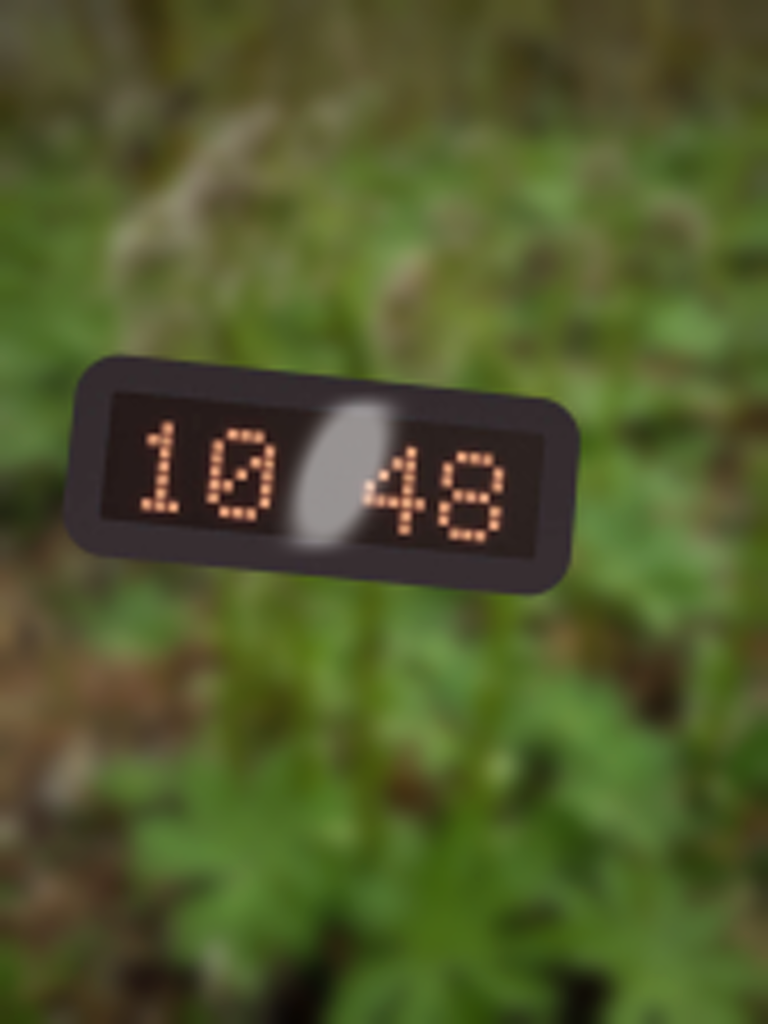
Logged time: 10,48
